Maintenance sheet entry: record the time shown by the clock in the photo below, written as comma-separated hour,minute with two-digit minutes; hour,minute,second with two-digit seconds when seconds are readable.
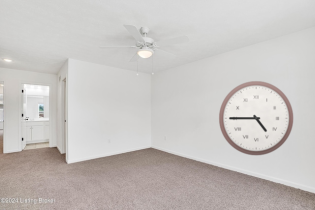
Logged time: 4,45
